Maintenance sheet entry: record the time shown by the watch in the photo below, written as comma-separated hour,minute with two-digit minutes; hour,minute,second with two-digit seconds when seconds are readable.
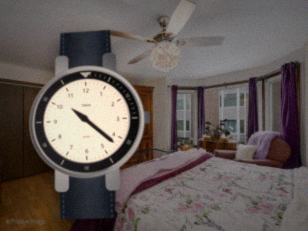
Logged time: 10,22
